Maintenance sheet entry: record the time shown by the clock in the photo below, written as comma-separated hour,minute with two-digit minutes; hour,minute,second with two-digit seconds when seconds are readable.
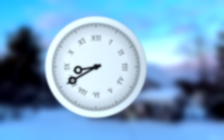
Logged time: 8,40
